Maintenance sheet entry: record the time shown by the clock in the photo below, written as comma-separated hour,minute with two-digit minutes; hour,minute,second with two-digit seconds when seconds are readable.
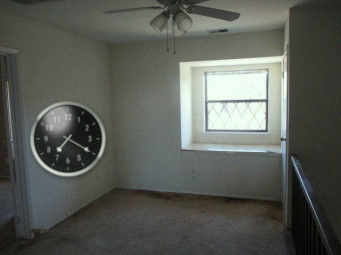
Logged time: 7,20
